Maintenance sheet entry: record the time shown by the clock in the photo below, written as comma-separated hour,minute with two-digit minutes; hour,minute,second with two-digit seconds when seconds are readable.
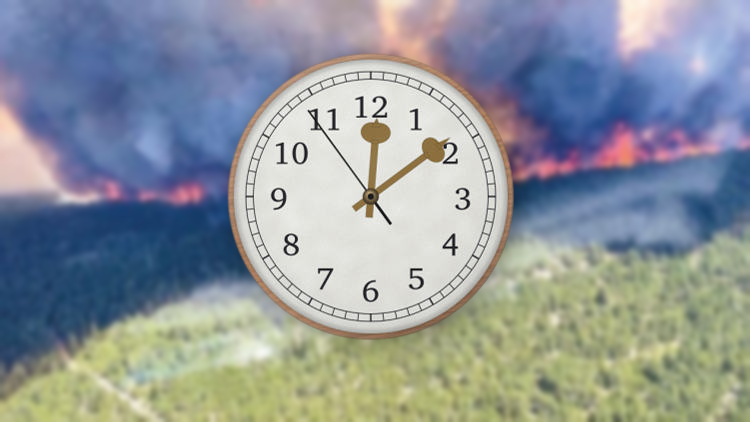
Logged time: 12,08,54
